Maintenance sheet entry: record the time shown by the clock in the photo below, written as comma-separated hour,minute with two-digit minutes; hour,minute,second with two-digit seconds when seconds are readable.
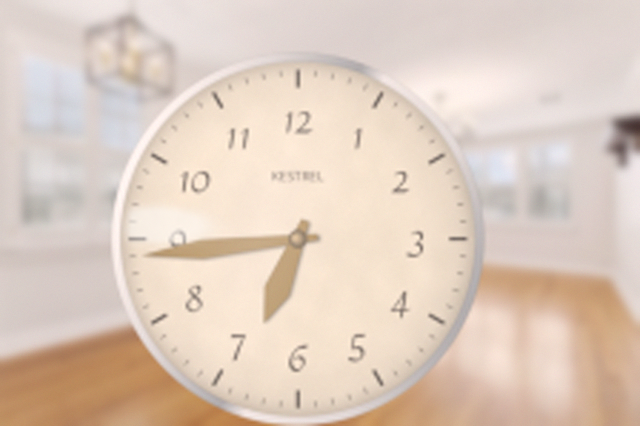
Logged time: 6,44
